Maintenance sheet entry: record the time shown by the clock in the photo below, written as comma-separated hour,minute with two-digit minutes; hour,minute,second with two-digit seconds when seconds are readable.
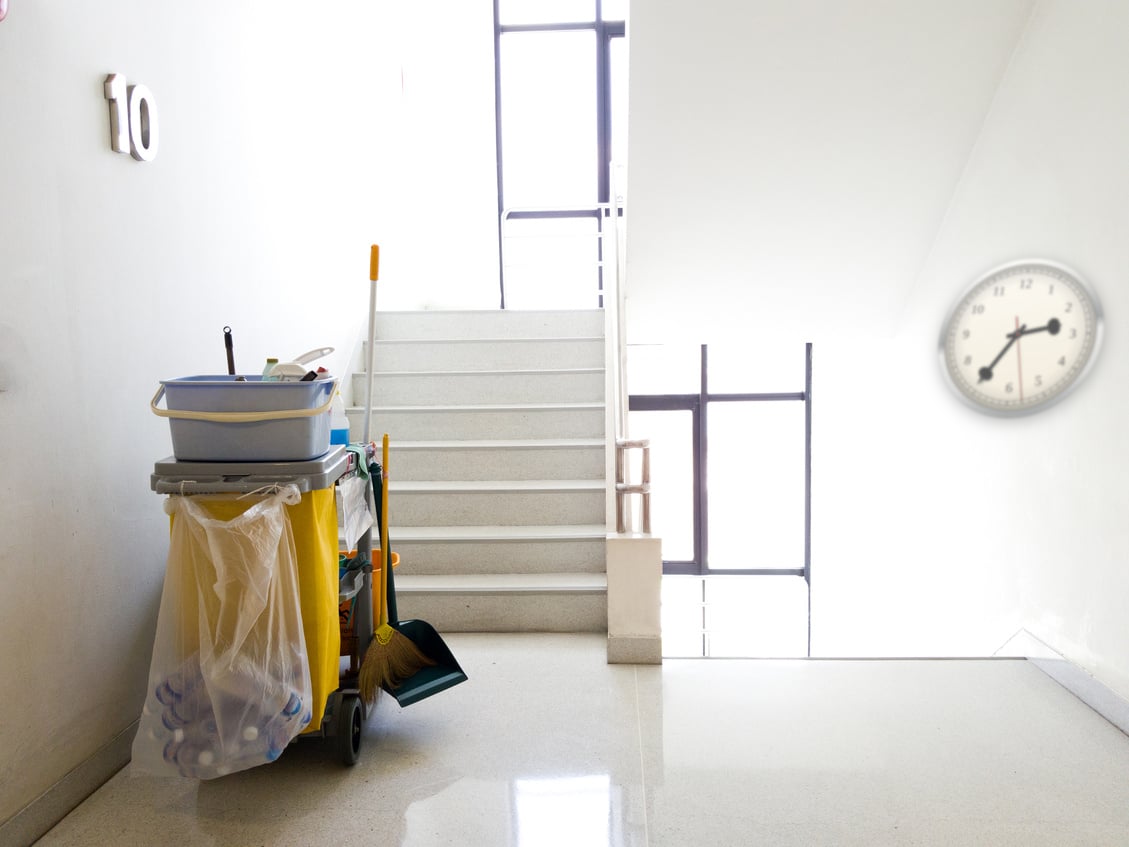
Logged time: 2,35,28
